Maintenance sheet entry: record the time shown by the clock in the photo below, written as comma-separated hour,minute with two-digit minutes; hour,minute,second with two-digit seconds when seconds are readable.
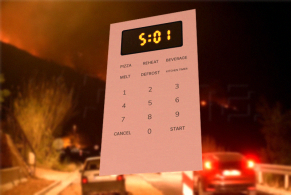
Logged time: 5,01
